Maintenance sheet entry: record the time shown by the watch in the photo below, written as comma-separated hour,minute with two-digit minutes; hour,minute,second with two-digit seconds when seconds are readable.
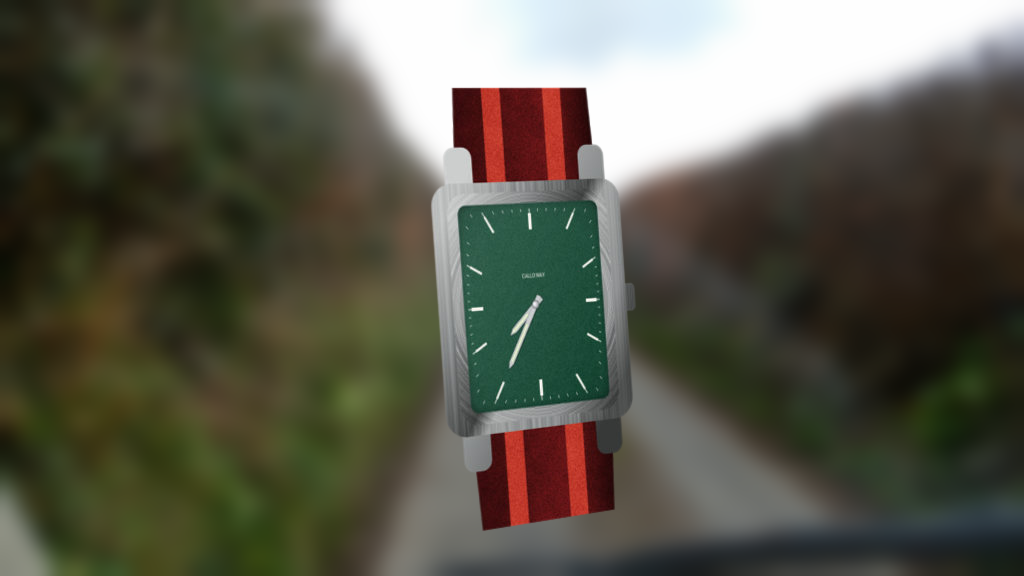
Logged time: 7,35
